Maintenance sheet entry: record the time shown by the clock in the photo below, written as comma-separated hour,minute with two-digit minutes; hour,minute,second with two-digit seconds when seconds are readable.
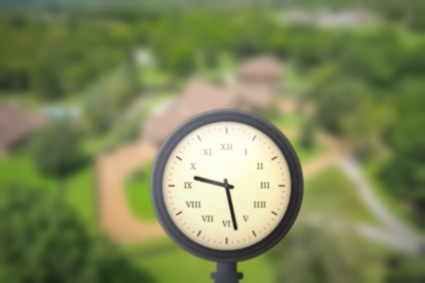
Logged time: 9,28
